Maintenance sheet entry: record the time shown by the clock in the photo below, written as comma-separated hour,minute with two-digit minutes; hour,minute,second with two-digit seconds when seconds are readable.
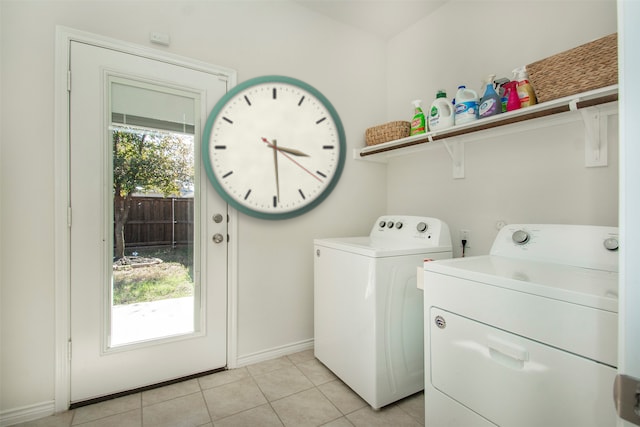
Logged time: 3,29,21
